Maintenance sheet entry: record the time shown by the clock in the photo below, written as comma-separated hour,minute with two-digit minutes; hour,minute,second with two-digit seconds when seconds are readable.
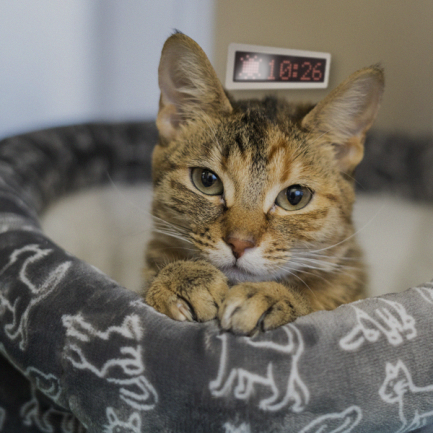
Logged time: 10,26
